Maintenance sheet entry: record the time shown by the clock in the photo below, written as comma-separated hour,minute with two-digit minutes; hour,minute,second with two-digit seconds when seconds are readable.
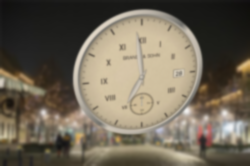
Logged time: 6,59
